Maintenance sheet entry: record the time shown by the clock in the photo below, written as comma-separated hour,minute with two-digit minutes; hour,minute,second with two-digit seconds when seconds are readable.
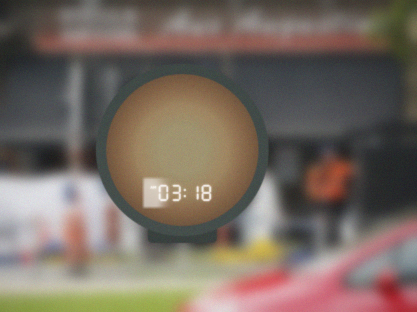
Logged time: 3,18
